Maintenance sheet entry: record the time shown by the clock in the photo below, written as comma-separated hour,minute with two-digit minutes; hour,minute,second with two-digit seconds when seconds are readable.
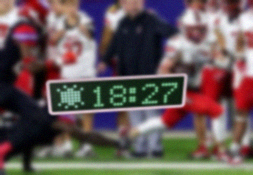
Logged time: 18,27
